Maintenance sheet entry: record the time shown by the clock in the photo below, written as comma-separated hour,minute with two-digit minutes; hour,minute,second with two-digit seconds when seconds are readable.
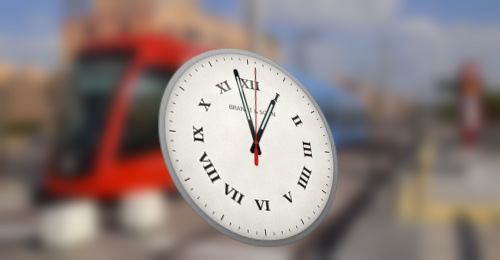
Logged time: 12,58,01
